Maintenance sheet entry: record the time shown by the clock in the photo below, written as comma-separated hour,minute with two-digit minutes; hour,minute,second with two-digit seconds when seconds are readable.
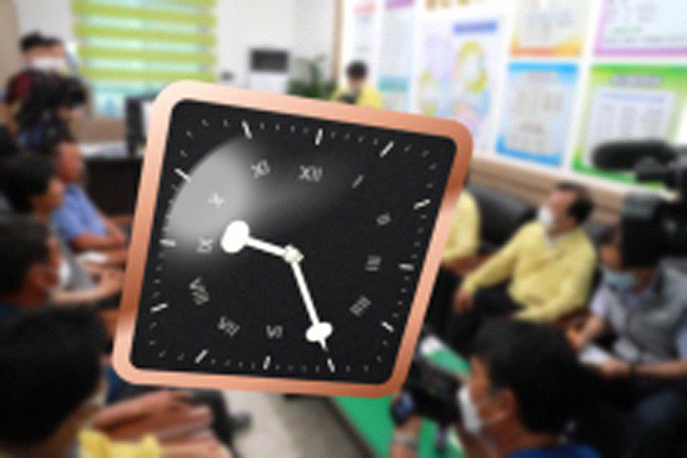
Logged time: 9,25
